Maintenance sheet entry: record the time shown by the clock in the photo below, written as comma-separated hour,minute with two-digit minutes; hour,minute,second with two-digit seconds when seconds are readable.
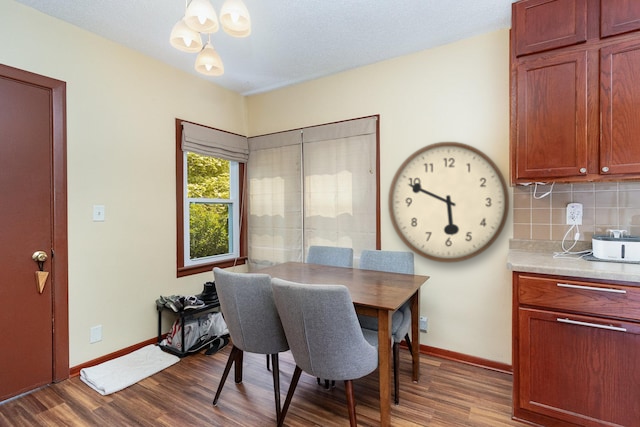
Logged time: 5,49
